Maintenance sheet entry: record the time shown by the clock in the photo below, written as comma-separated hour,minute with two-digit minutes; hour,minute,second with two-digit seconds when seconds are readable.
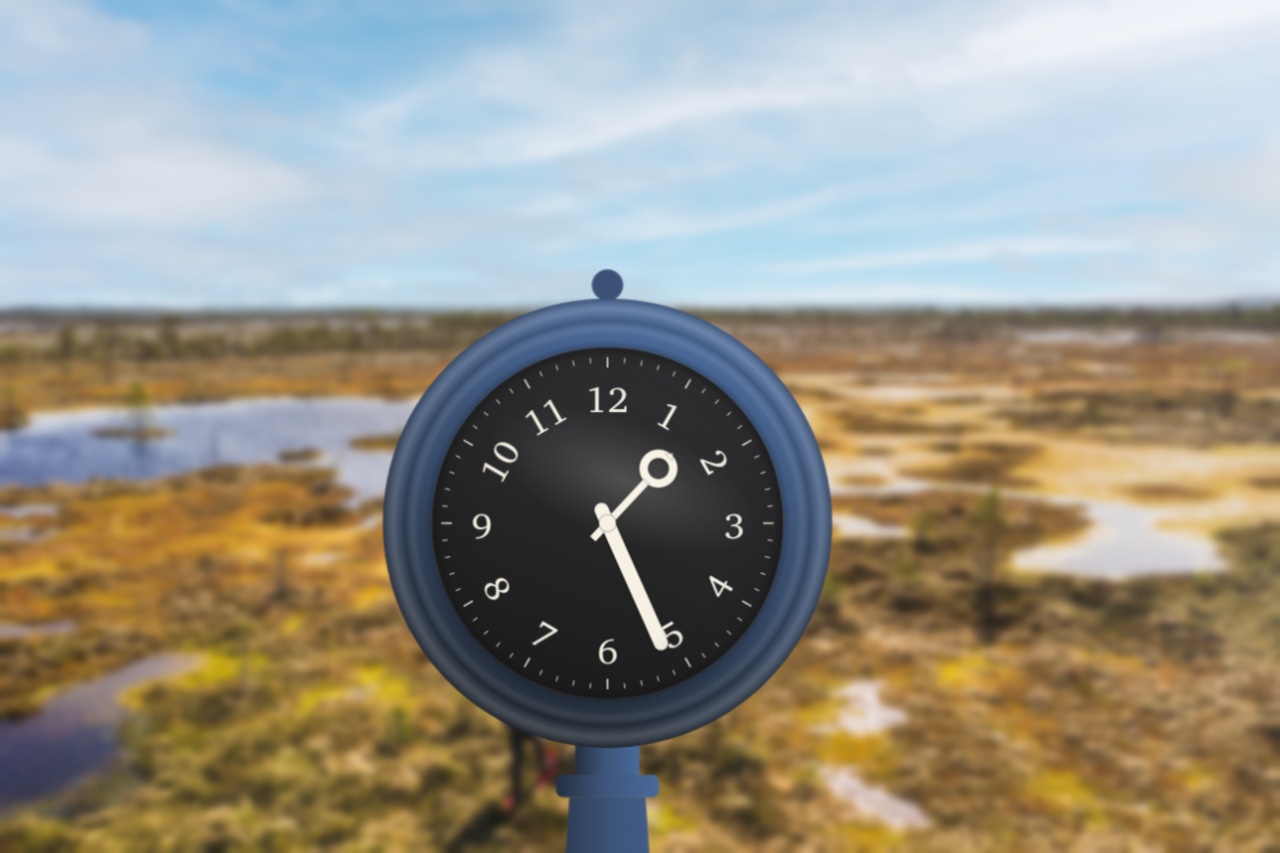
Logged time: 1,26
